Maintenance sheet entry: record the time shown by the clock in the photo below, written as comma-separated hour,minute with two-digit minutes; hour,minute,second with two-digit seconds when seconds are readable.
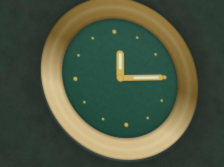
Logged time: 12,15
